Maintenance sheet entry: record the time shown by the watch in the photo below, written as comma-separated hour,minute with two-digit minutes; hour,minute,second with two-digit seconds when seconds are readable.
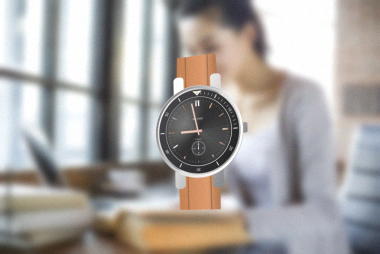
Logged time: 8,58
